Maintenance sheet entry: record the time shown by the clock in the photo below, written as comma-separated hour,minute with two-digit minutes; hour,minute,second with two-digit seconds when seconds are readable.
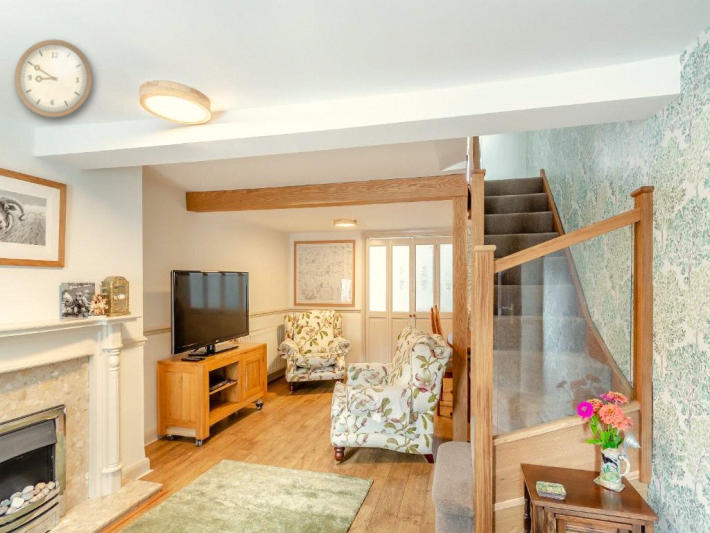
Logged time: 8,50
